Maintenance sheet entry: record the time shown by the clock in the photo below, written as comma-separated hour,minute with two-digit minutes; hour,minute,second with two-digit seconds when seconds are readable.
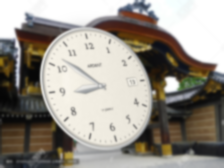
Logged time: 8,52
